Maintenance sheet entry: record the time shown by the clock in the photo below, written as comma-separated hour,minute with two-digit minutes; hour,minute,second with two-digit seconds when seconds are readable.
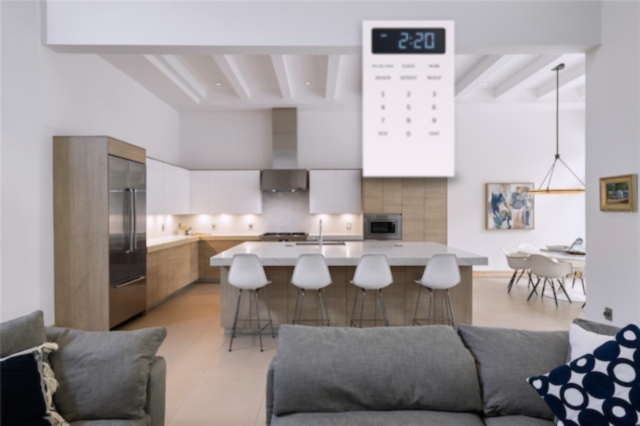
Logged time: 2,20
